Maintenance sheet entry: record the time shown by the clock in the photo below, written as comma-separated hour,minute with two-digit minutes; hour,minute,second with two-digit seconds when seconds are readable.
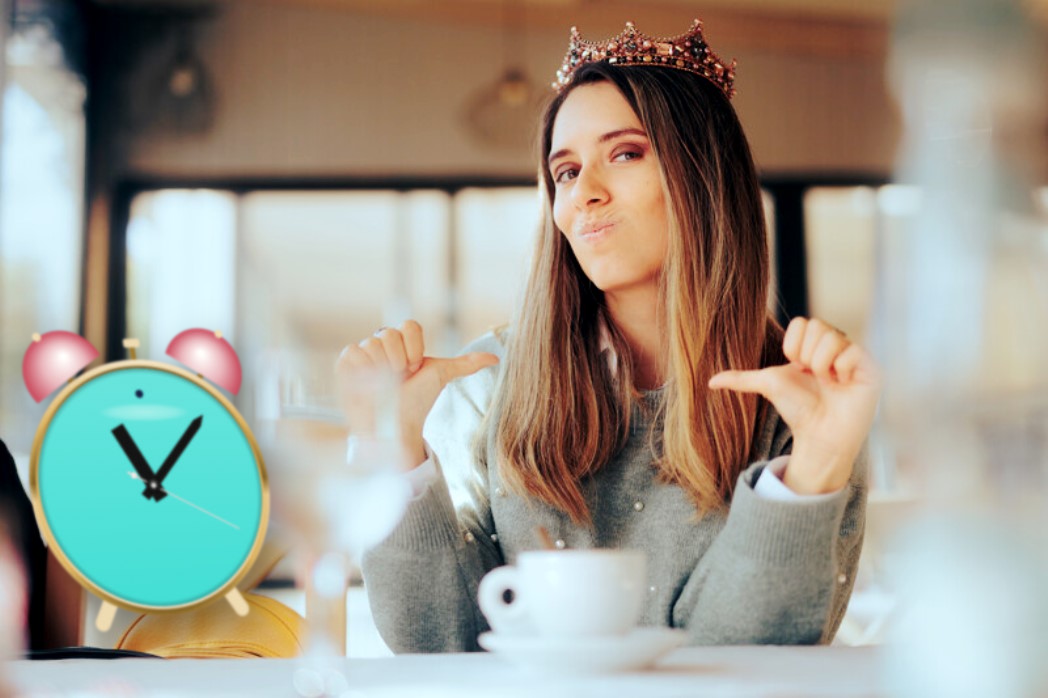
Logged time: 11,07,20
